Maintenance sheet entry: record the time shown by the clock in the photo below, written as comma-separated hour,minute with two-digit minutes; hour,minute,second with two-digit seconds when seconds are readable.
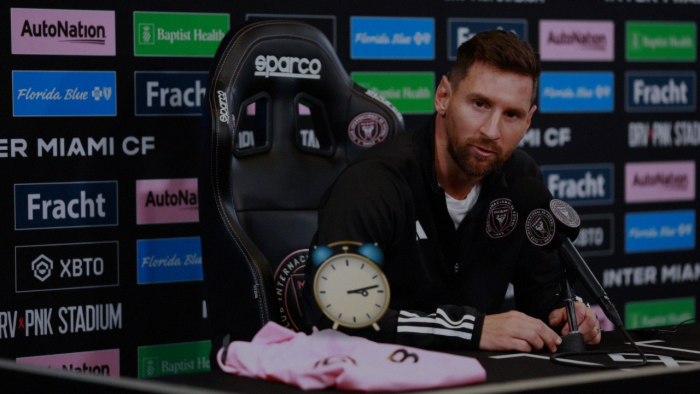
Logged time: 3,13
